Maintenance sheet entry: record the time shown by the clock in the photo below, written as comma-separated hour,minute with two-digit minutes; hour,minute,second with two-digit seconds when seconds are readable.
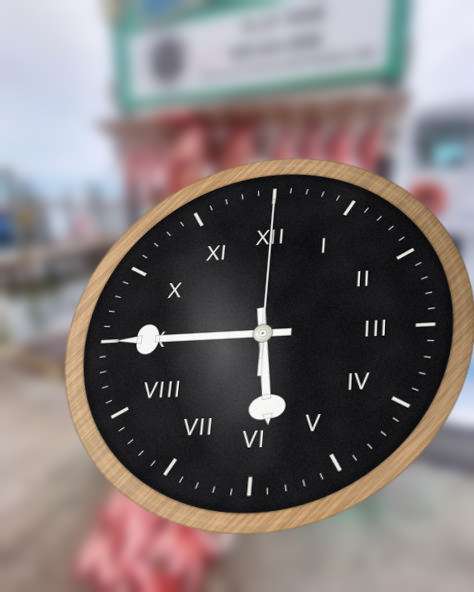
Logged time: 5,45,00
